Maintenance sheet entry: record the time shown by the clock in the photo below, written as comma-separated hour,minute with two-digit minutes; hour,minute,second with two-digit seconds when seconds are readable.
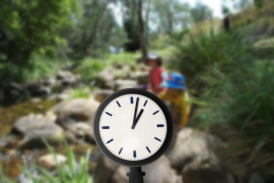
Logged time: 1,02
